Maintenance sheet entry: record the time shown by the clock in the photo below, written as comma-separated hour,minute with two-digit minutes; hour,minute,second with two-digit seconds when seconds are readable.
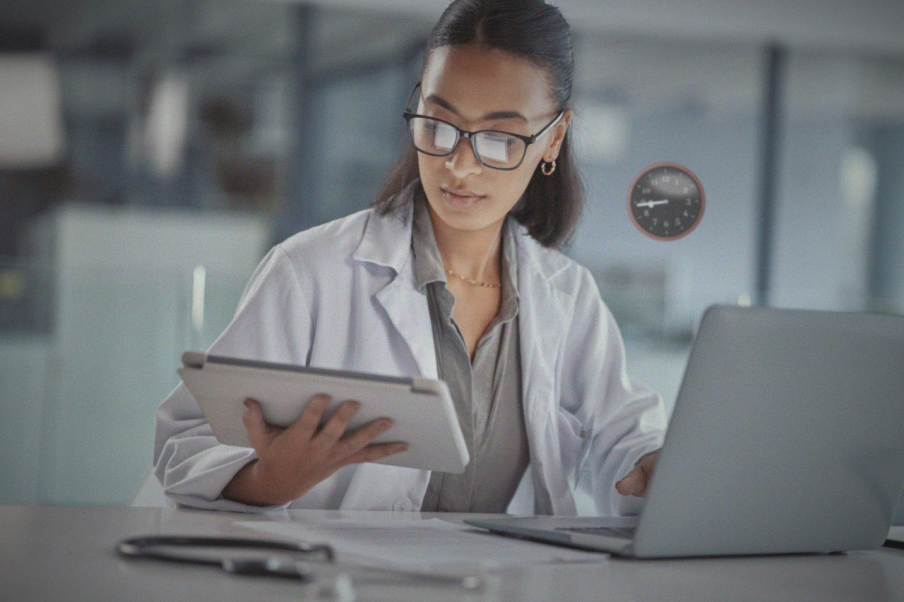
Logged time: 8,44
